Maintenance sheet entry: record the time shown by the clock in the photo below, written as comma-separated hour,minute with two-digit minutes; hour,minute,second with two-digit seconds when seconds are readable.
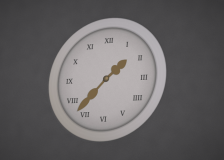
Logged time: 1,37
